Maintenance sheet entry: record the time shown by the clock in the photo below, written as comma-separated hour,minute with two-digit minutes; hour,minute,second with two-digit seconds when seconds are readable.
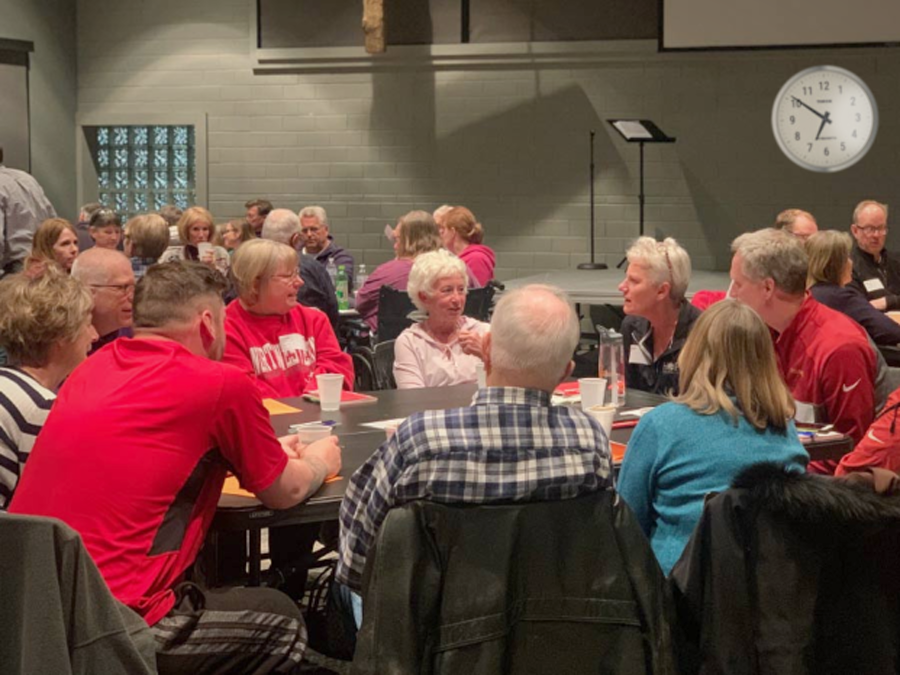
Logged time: 6,51
